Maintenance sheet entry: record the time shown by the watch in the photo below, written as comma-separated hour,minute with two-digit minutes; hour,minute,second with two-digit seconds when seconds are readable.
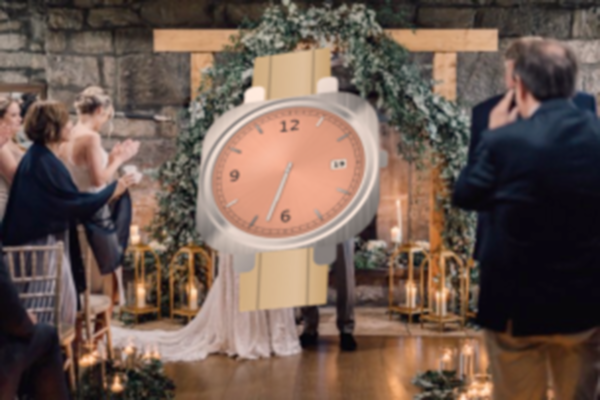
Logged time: 6,33
